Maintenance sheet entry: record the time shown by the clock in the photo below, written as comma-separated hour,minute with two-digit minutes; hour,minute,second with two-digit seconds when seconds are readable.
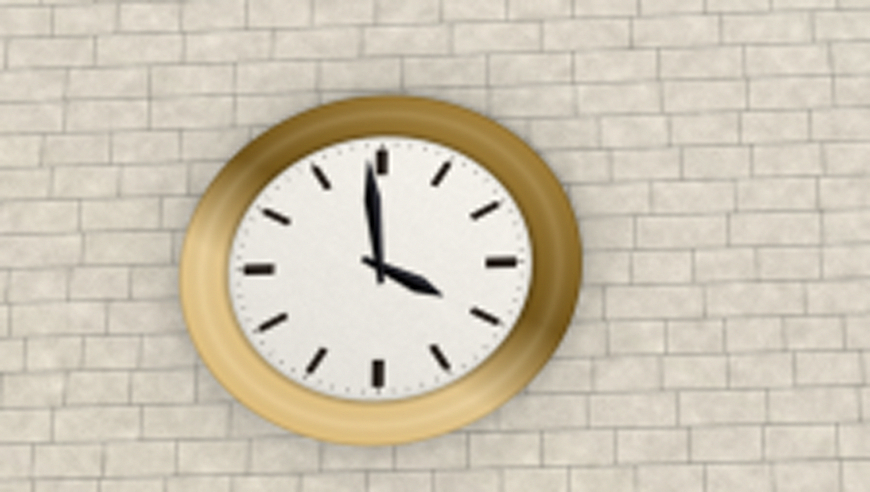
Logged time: 3,59
